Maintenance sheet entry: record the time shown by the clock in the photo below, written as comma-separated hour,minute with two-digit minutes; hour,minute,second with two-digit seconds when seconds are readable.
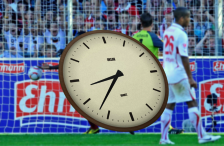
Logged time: 8,37
